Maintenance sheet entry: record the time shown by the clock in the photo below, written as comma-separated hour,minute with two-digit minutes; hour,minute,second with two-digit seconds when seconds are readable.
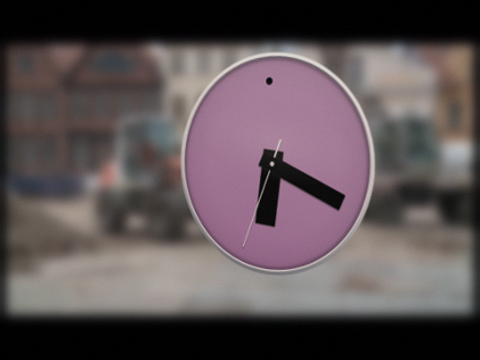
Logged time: 6,19,34
